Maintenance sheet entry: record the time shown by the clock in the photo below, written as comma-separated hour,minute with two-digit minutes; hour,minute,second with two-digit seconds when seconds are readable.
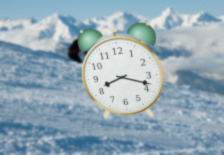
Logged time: 8,18
